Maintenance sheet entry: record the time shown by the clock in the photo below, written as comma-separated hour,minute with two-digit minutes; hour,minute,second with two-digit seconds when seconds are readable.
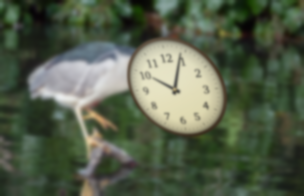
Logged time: 10,04
